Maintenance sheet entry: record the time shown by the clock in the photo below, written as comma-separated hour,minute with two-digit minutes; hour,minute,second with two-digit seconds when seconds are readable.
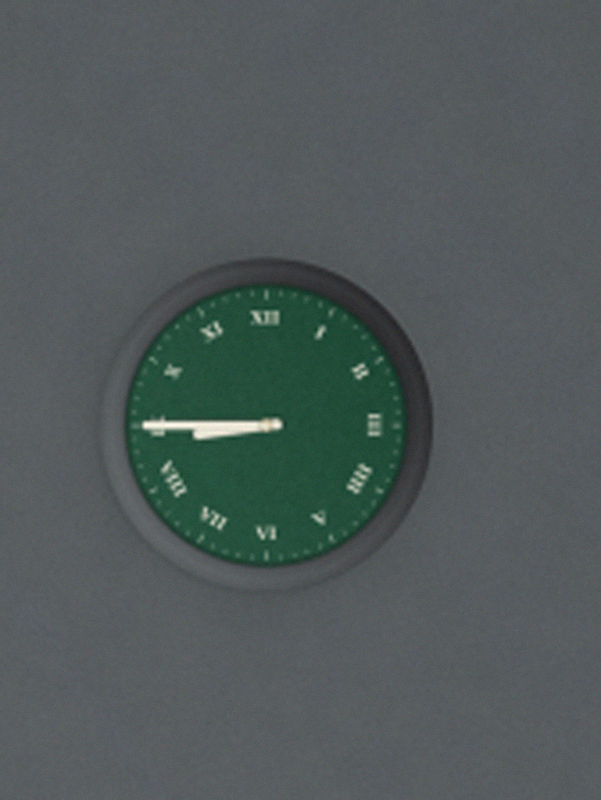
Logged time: 8,45
